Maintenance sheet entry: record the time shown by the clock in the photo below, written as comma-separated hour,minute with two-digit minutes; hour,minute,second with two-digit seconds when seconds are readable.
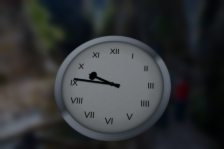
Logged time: 9,46
